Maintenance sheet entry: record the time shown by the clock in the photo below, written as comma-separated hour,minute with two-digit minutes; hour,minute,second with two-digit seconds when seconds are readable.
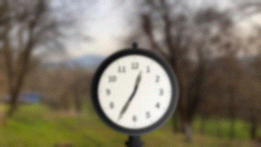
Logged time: 12,35
